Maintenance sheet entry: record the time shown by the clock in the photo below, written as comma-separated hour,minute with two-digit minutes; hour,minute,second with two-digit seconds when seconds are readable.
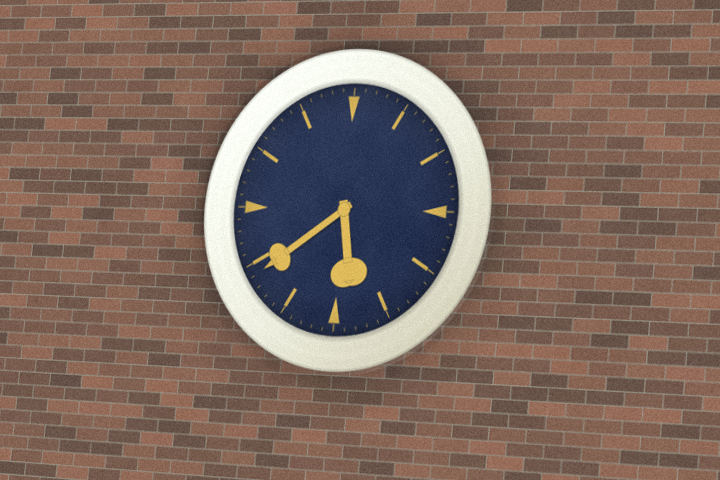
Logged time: 5,39
